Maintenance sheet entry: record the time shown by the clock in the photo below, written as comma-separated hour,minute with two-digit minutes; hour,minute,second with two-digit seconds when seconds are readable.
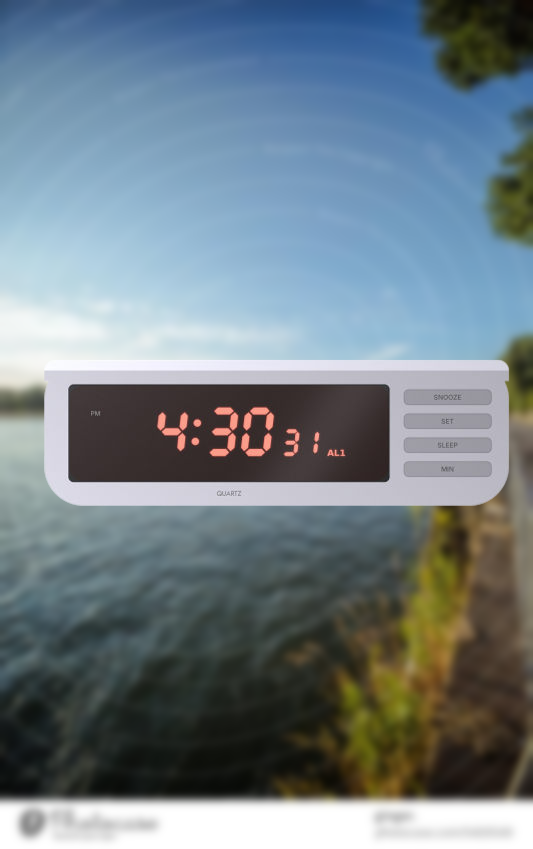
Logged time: 4,30,31
